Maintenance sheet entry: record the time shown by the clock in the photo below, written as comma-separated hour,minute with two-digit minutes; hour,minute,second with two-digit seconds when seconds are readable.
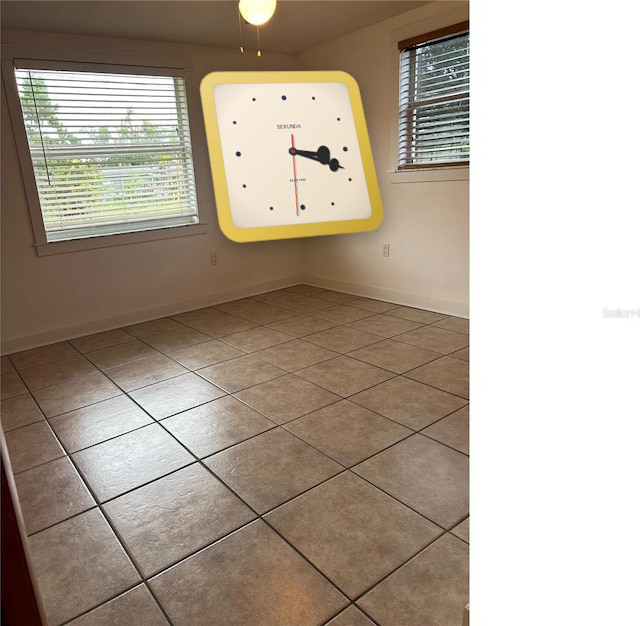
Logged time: 3,18,31
